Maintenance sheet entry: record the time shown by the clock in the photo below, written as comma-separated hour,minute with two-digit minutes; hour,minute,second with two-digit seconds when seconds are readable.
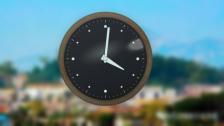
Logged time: 4,01
